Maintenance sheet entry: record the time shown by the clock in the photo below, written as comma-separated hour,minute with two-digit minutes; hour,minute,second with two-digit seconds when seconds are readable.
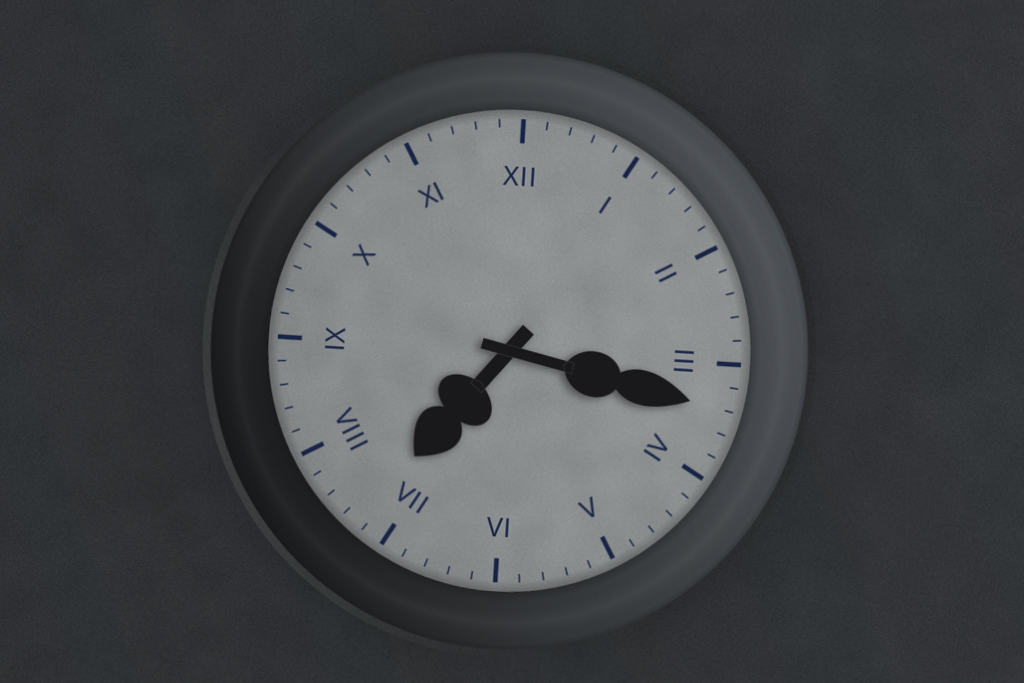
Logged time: 7,17
